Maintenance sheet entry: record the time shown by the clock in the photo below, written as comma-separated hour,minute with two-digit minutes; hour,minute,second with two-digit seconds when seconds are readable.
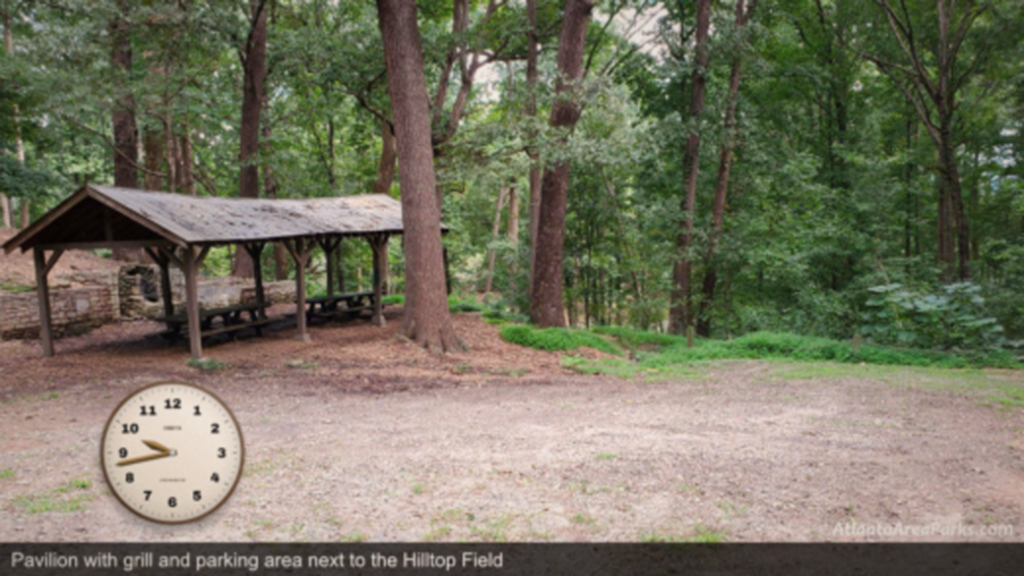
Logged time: 9,43
